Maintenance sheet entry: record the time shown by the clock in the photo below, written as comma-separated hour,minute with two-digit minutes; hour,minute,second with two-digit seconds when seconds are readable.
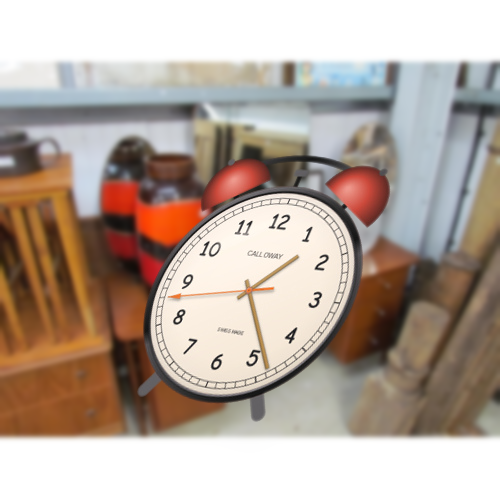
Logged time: 1,23,43
